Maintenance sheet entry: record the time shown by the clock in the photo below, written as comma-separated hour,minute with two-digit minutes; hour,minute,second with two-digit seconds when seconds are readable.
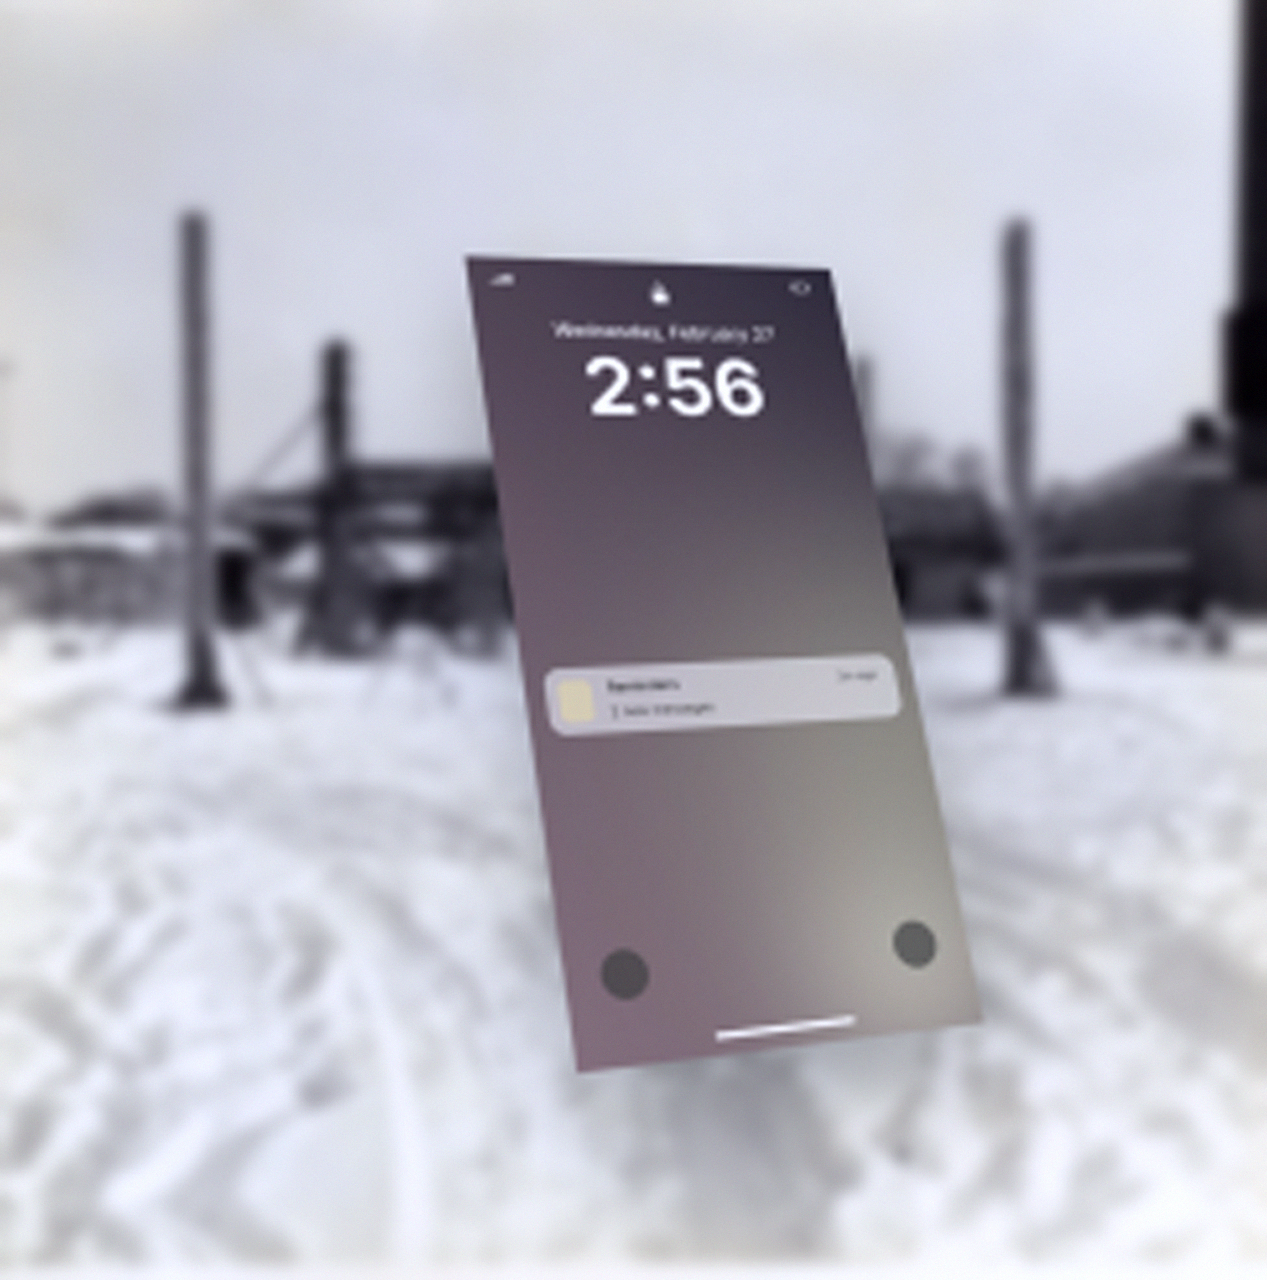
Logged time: 2,56
